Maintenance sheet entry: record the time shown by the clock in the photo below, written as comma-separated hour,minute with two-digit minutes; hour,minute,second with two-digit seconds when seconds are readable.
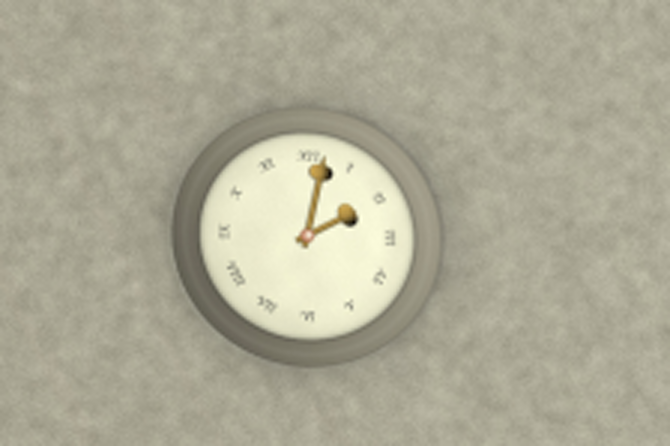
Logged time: 2,02
